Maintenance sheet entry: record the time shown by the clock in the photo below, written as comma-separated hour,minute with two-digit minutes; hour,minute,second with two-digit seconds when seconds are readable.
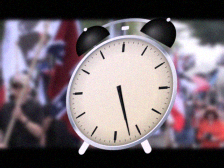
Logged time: 5,27
